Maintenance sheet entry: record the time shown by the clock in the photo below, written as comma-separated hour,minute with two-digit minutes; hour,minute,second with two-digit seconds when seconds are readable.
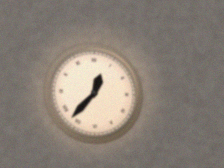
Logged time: 12,37
